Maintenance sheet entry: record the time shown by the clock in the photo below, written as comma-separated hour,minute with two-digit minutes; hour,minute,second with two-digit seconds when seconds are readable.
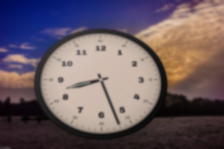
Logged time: 8,27
